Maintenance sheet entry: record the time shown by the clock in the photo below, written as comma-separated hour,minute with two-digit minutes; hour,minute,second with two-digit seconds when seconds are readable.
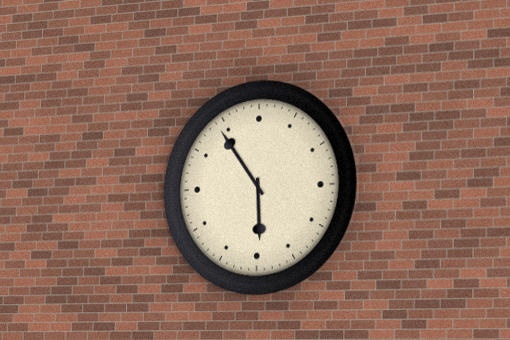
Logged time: 5,54
